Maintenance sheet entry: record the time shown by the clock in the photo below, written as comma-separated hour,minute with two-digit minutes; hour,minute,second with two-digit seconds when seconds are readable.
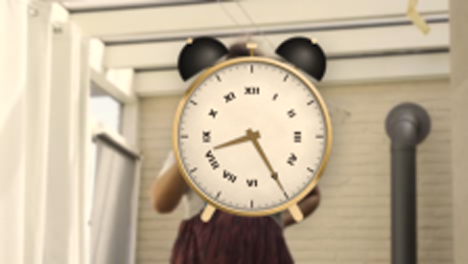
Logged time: 8,25
